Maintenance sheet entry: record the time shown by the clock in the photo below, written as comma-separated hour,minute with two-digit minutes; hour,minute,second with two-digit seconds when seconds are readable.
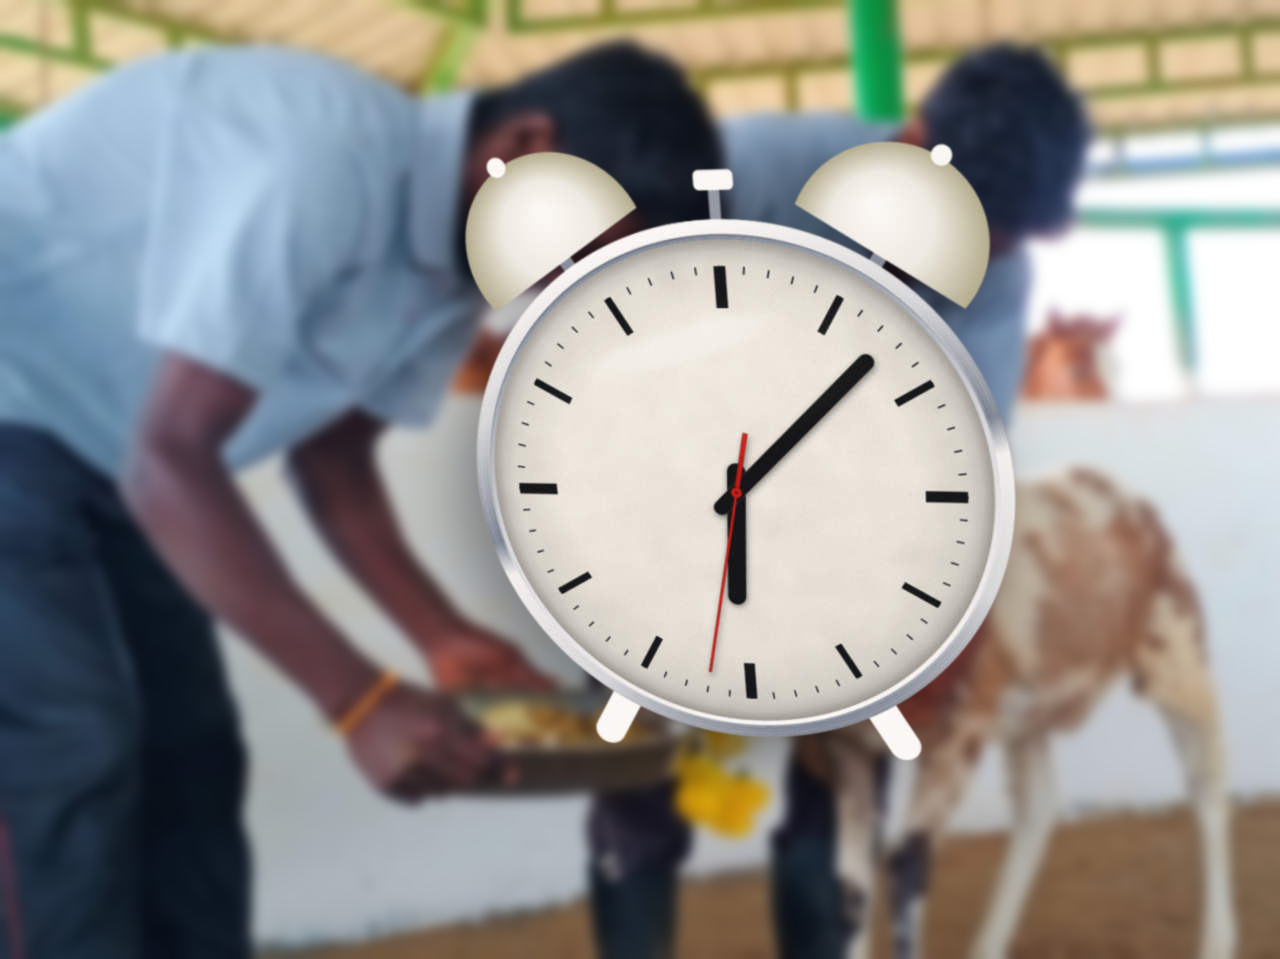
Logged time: 6,07,32
